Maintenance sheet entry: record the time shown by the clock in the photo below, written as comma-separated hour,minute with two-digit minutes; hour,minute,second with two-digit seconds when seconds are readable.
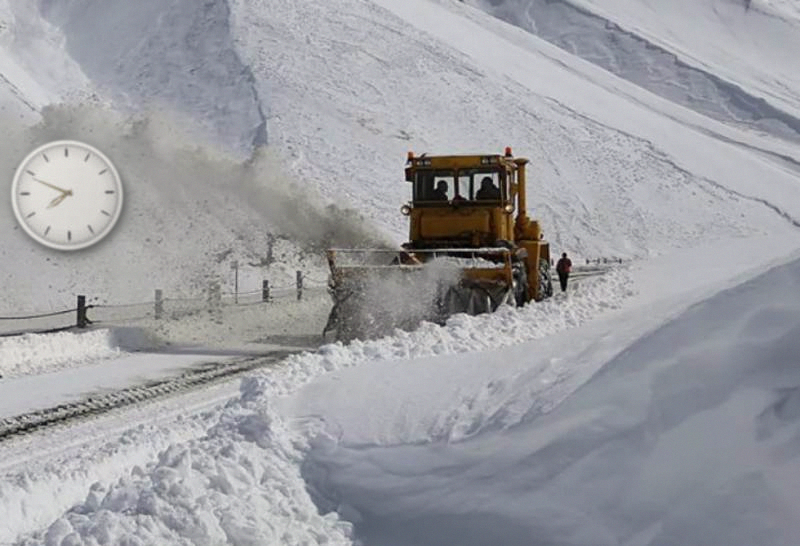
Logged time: 7,49
